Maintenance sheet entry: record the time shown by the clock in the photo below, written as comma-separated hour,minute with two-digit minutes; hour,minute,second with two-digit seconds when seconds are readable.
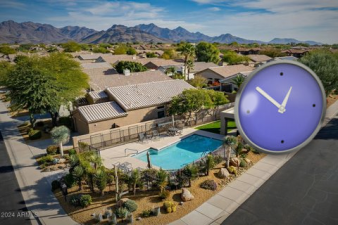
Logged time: 12,52
